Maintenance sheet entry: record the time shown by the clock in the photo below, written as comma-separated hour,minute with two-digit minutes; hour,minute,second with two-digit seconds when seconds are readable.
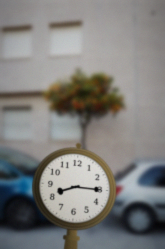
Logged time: 8,15
